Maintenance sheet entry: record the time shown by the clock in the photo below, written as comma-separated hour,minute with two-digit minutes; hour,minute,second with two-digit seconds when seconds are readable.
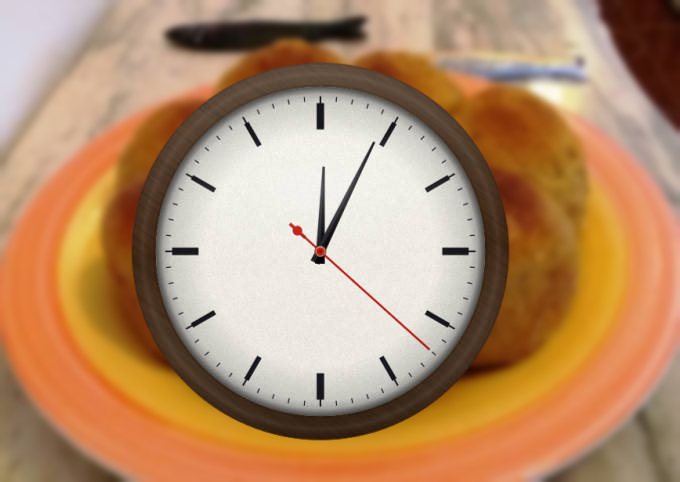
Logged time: 12,04,22
